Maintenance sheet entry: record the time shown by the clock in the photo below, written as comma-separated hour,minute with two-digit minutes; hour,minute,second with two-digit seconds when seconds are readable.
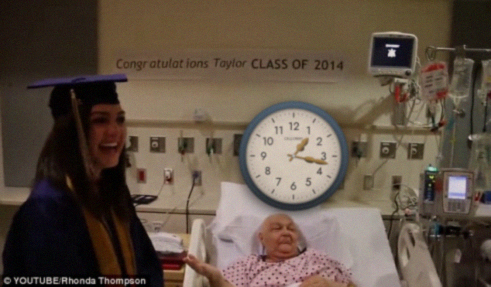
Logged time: 1,17
